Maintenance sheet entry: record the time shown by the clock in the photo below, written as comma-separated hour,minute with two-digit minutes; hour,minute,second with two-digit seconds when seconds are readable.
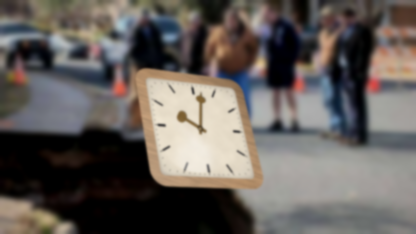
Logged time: 10,02
